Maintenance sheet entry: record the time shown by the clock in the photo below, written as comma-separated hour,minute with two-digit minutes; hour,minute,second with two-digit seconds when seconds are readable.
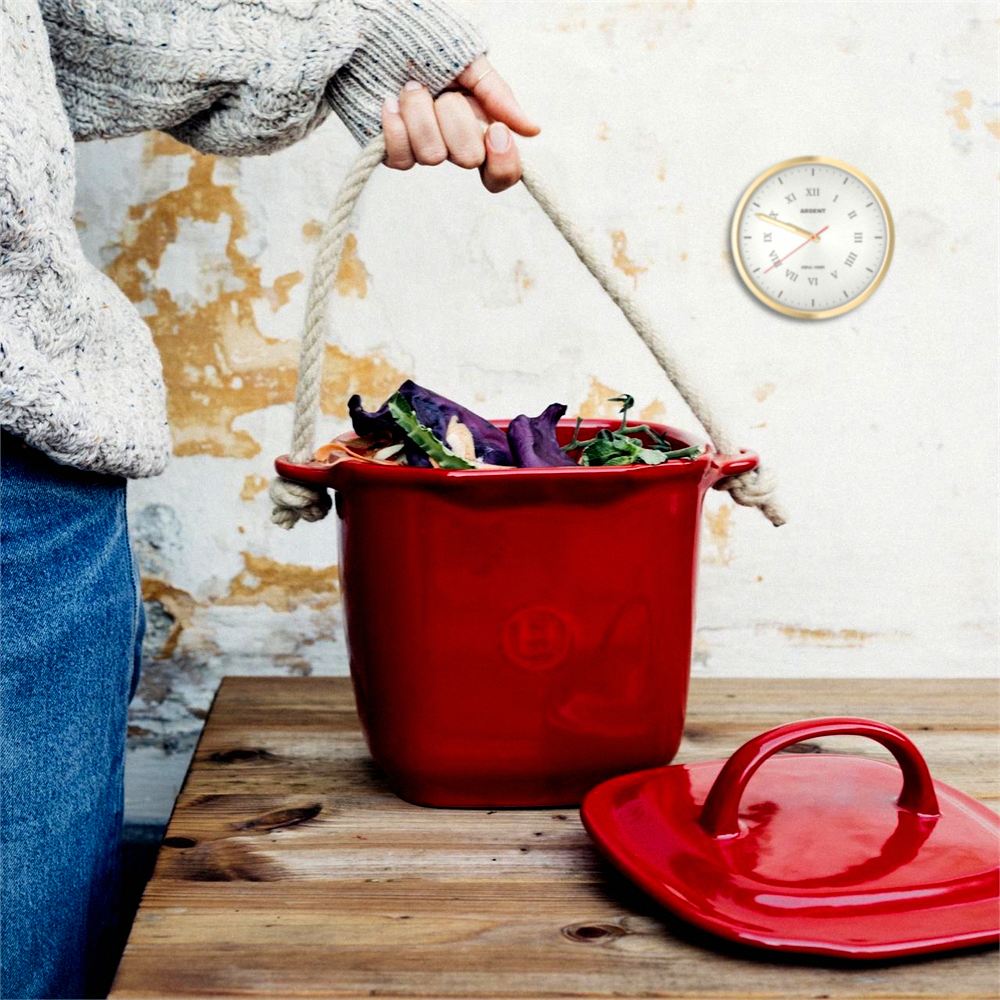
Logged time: 9,48,39
